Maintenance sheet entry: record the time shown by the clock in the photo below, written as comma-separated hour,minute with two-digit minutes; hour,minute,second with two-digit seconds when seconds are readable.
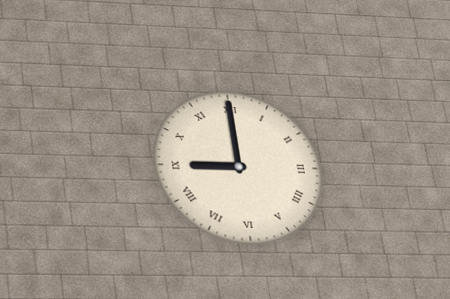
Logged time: 9,00
